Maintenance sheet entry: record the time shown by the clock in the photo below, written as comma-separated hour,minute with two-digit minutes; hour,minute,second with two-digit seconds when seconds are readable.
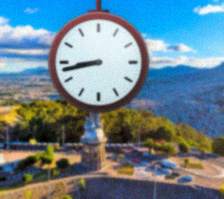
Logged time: 8,43
